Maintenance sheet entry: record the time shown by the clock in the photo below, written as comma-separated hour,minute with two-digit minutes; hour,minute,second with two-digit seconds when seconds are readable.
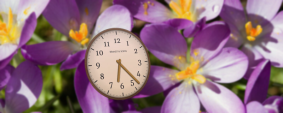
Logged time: 6,23
